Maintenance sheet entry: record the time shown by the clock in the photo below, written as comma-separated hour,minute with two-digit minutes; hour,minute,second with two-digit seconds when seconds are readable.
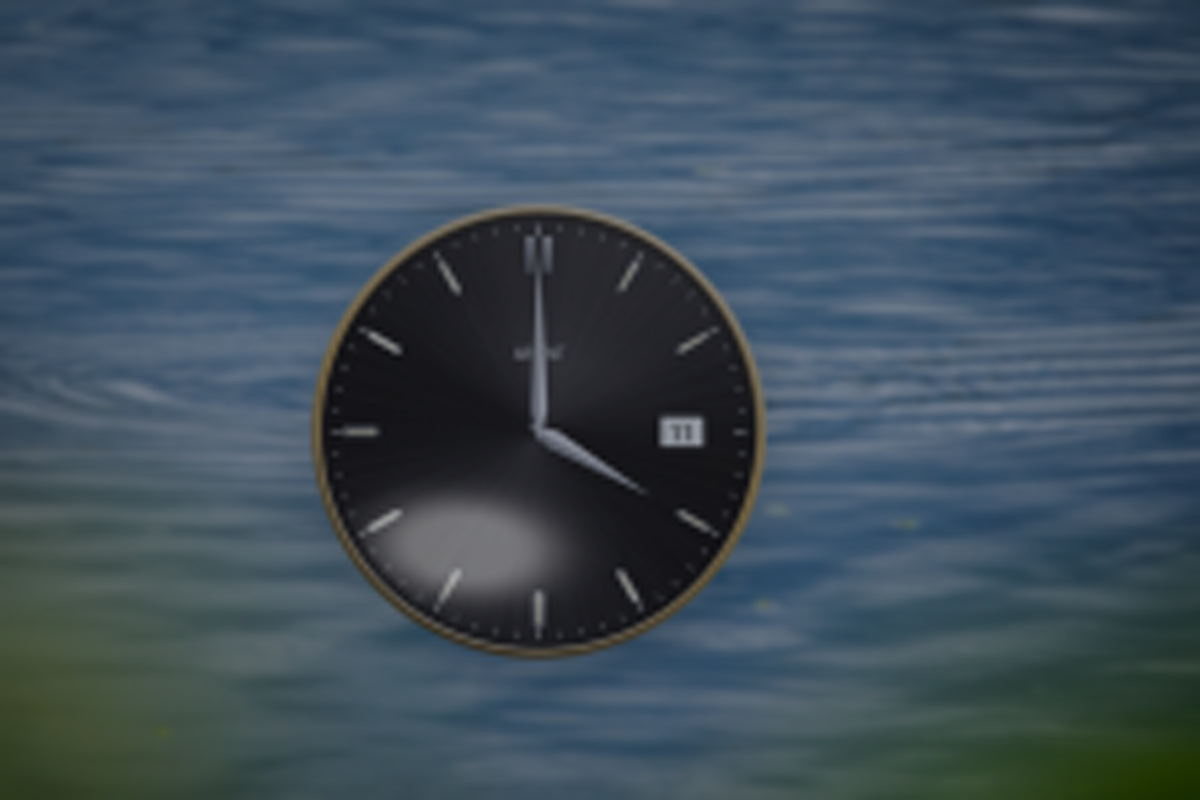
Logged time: 4,00
